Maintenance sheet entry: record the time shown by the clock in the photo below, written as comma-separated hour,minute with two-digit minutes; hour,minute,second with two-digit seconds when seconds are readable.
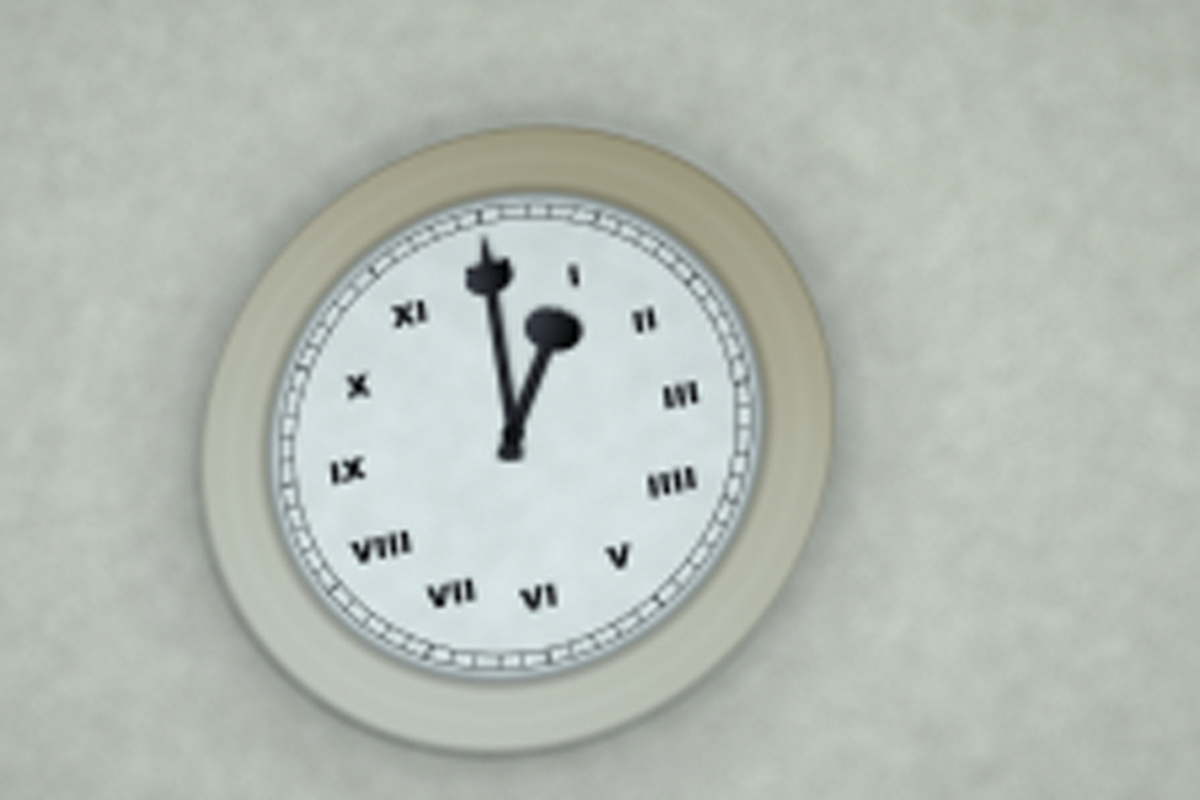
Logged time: 1,00
